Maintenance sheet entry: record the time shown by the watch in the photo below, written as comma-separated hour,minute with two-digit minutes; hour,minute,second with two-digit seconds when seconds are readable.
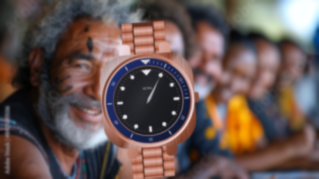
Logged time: 1,05
